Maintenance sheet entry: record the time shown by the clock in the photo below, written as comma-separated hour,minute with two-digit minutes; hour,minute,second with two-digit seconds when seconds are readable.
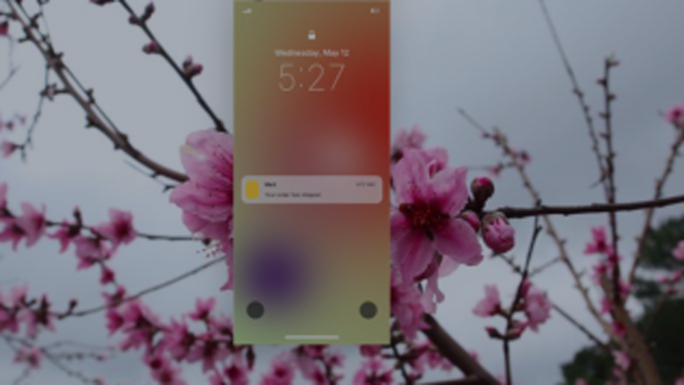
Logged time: 5,27
